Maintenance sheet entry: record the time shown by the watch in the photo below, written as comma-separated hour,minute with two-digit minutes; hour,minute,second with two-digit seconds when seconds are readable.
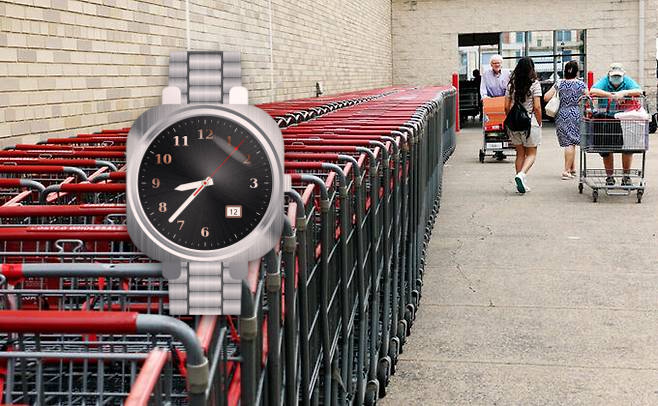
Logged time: 8,37,07
